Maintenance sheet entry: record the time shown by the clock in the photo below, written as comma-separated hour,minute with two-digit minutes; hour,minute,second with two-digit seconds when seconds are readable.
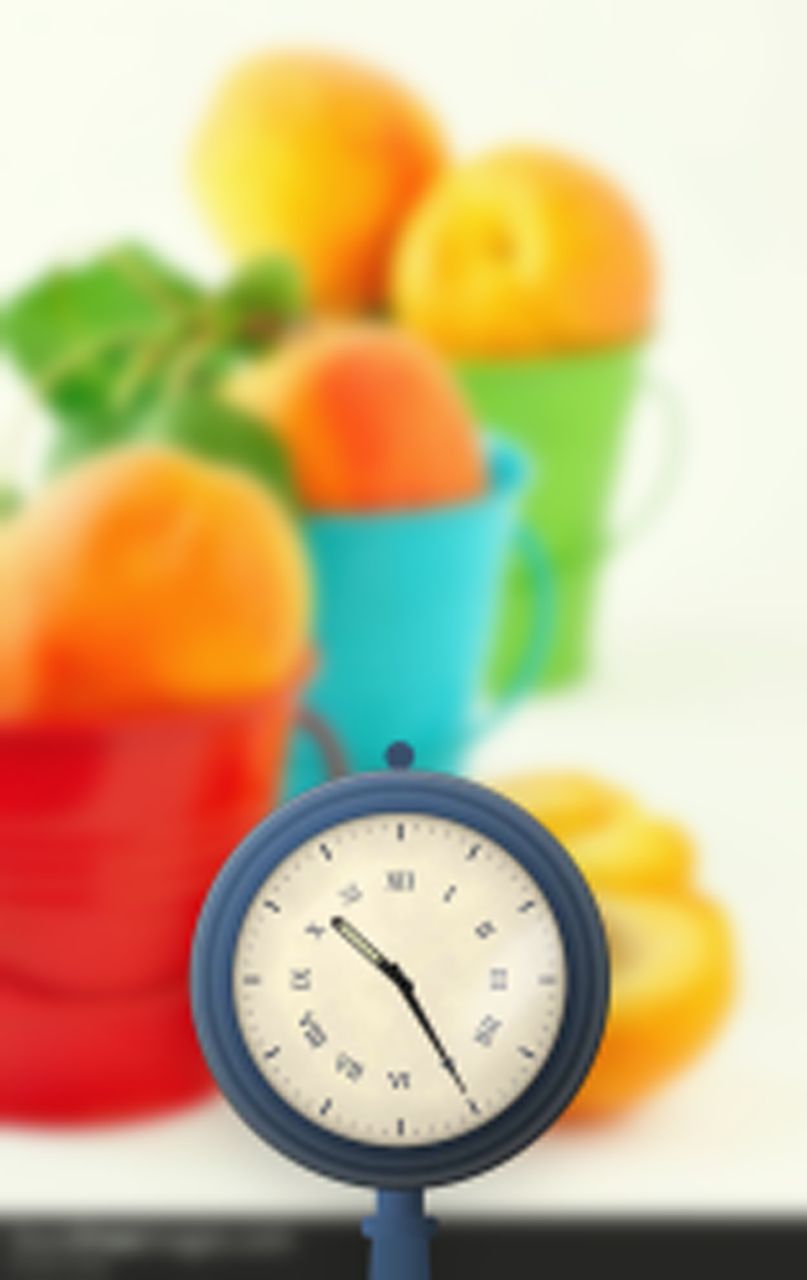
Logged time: 10,25
